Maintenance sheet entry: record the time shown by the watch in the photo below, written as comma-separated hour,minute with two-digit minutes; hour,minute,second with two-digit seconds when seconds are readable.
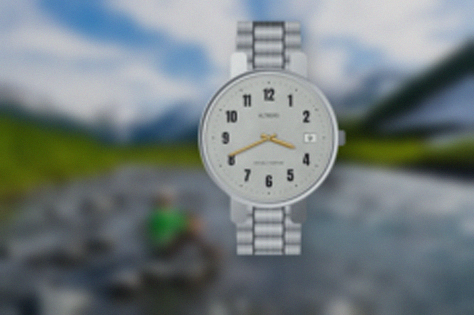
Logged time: 3,41
